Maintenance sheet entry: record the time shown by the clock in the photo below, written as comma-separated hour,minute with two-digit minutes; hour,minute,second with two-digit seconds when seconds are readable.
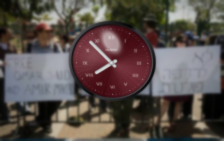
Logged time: 7,53
